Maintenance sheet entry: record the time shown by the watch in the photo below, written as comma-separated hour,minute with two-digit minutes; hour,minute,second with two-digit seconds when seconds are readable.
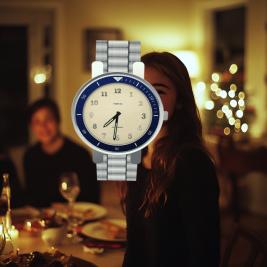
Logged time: 7,31
